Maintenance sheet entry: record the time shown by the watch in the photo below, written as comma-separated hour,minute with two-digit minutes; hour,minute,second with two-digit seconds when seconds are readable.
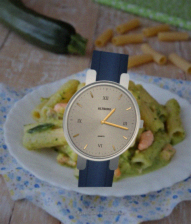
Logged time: 1,17
